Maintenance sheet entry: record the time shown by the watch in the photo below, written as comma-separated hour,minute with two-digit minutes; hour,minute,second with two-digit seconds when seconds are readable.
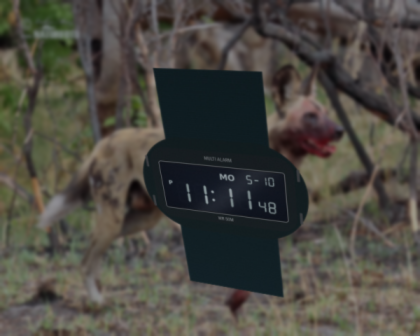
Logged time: 11,11,48
